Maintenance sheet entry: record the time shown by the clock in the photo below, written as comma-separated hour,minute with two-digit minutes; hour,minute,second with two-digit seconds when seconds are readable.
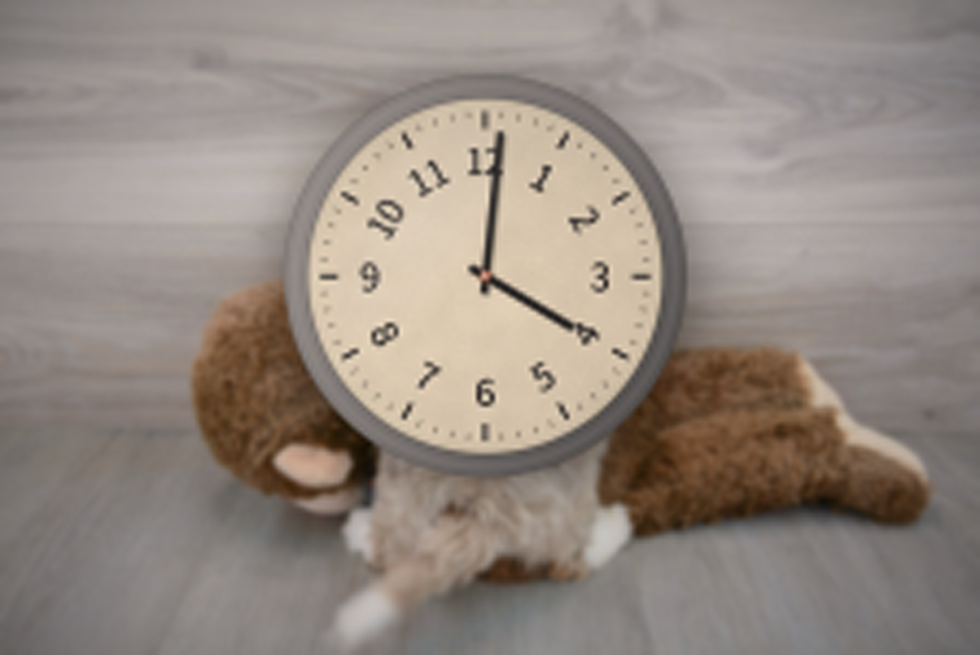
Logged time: 4,01
